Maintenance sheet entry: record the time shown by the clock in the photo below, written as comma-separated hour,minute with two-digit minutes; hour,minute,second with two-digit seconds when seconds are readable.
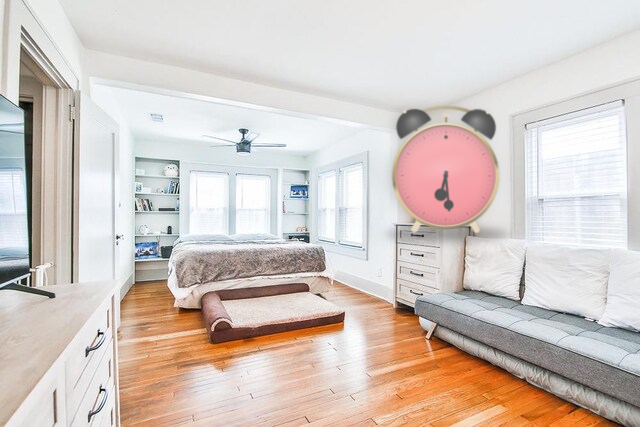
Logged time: 6,29
